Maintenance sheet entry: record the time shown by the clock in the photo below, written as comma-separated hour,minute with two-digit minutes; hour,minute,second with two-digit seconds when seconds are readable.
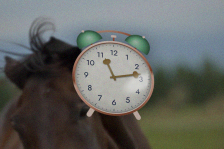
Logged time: 11,13
